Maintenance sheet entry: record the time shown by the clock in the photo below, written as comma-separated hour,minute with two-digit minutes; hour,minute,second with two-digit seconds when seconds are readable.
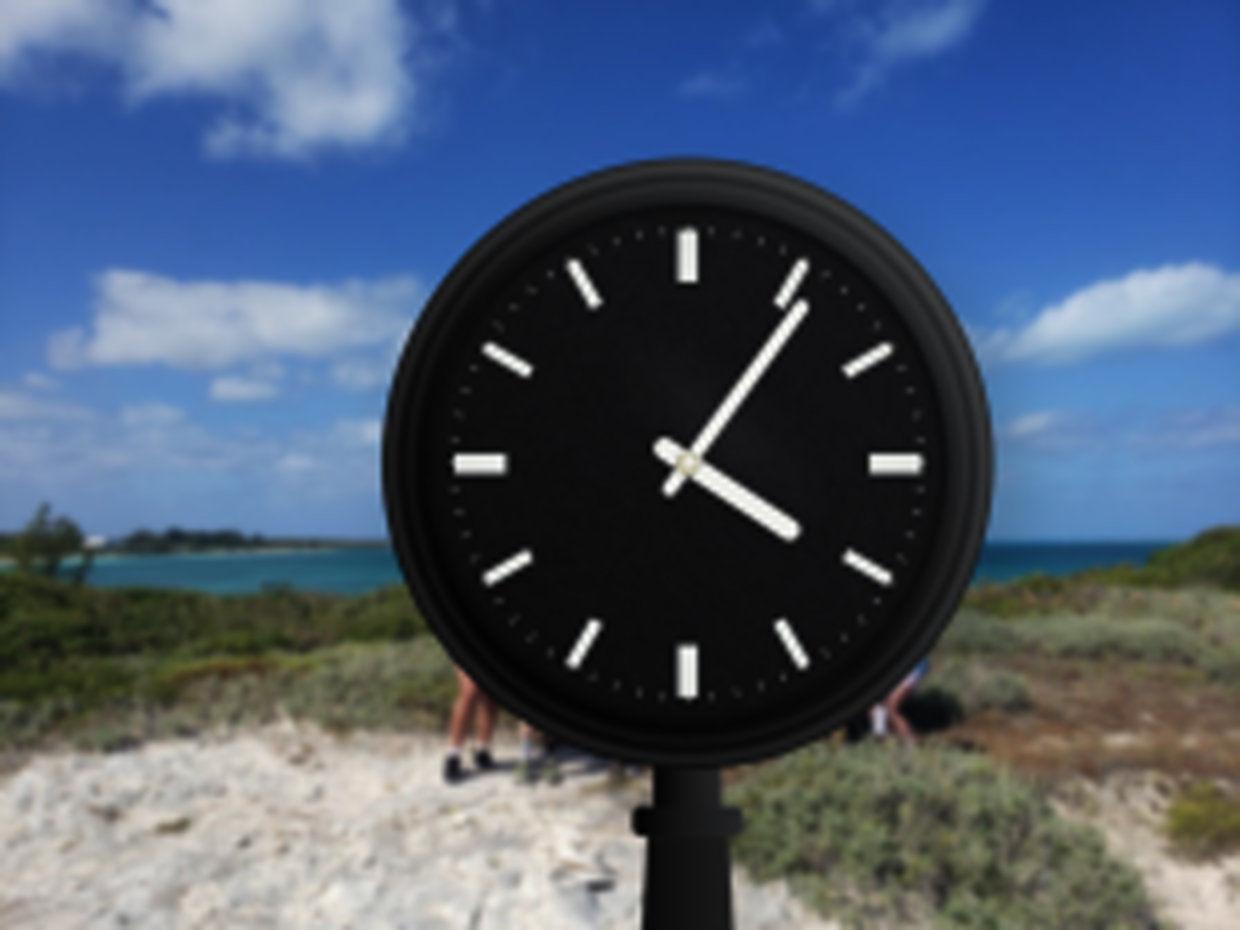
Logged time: 4,06
